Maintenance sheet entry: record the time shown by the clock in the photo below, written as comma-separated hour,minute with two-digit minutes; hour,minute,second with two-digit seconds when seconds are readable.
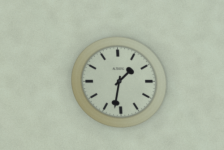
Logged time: 1,32
